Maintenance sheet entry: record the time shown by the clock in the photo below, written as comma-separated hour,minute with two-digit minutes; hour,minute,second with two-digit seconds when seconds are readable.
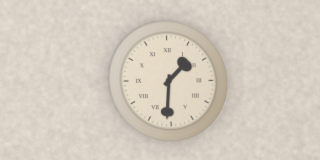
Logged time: 1,31
